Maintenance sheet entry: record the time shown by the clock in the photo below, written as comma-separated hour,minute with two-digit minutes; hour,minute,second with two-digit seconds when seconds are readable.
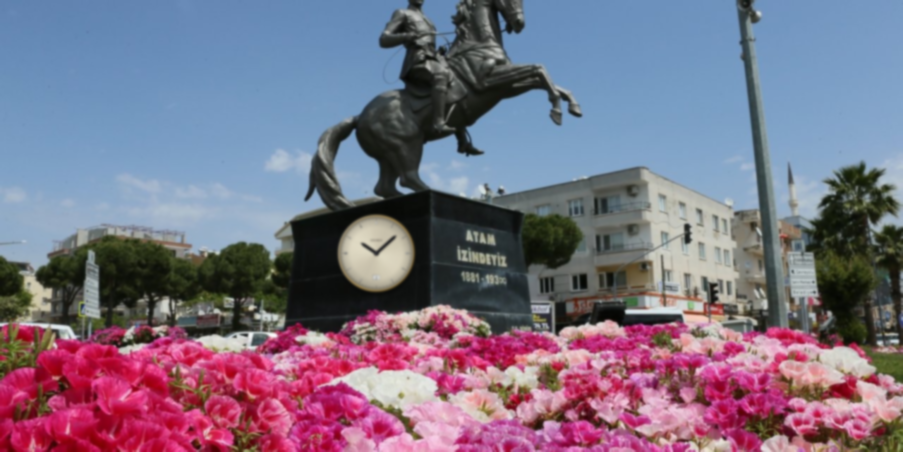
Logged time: 10,08
